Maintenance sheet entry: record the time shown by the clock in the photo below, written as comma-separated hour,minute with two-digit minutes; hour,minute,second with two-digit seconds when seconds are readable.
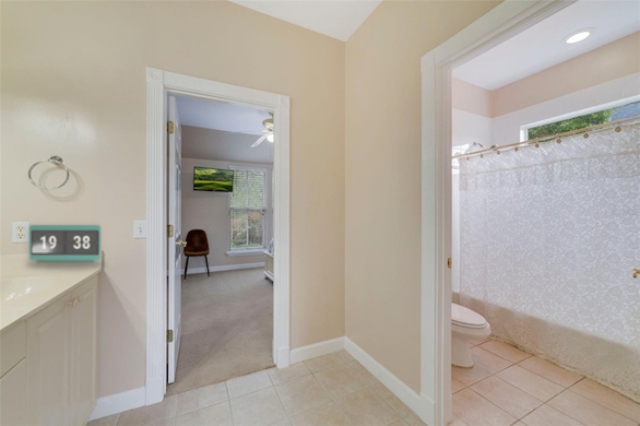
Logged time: 19,38
